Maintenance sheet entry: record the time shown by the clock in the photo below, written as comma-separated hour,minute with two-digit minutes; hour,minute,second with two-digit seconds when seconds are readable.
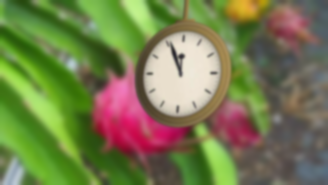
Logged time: 11,56
